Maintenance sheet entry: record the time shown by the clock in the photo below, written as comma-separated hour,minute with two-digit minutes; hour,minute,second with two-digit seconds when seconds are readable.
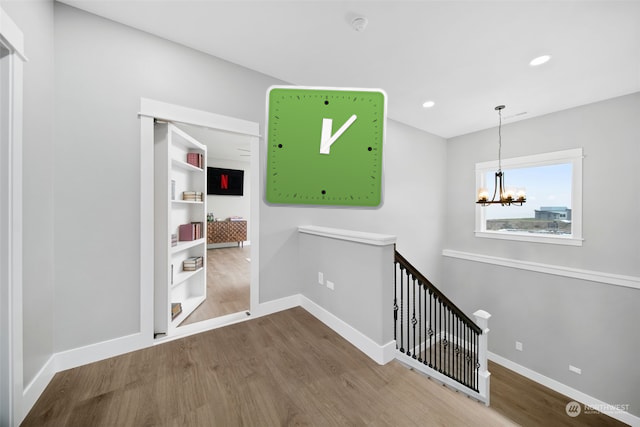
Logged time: 12,07
